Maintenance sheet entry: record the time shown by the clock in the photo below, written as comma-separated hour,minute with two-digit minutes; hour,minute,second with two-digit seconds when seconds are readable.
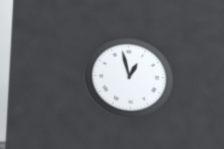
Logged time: 12,58
